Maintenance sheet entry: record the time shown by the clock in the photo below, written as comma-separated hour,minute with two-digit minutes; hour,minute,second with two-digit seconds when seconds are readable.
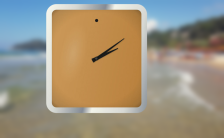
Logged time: 2,09
